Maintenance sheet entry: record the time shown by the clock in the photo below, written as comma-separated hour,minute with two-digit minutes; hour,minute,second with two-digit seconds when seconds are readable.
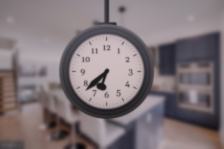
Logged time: 6,38
